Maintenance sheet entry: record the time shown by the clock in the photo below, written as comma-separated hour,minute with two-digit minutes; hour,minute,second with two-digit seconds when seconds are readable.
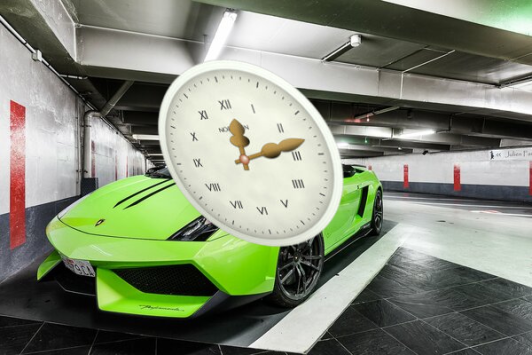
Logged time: 12,13
